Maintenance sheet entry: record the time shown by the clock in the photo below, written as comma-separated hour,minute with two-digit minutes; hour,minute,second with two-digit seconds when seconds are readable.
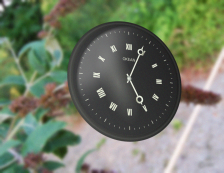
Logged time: 5,04
